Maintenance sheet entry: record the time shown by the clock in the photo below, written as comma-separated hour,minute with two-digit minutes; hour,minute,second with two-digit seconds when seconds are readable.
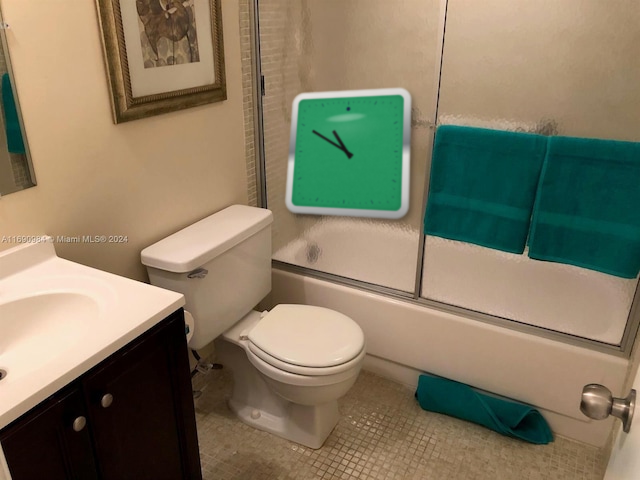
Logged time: 10,50
